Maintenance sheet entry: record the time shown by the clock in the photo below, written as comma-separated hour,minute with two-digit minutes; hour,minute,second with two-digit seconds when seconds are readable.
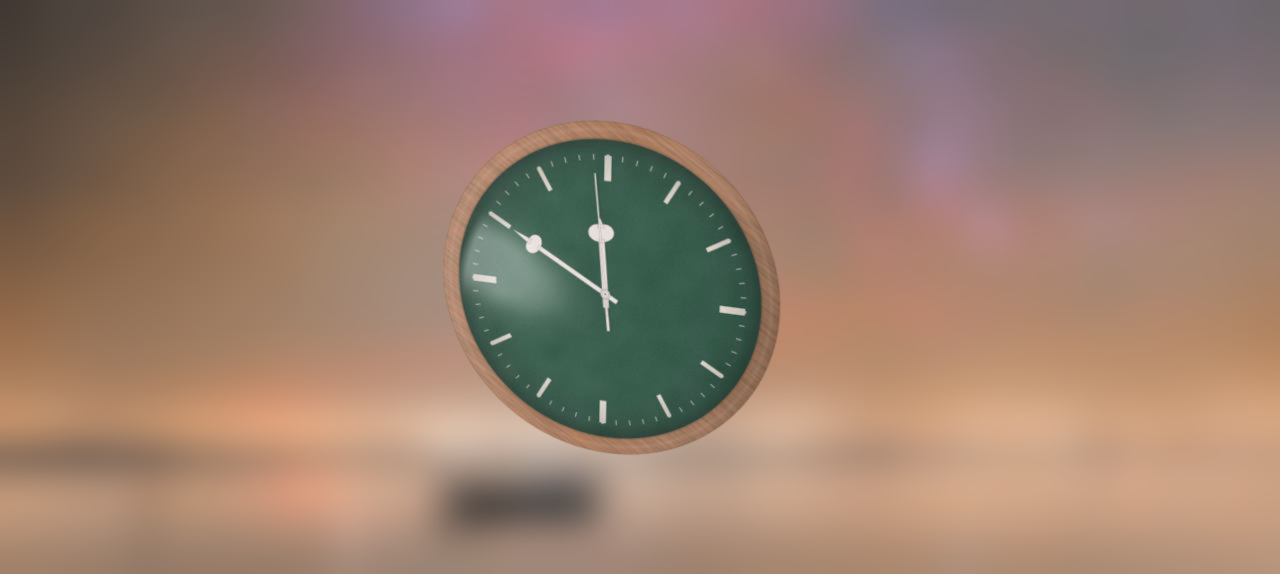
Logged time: 11,49,59
